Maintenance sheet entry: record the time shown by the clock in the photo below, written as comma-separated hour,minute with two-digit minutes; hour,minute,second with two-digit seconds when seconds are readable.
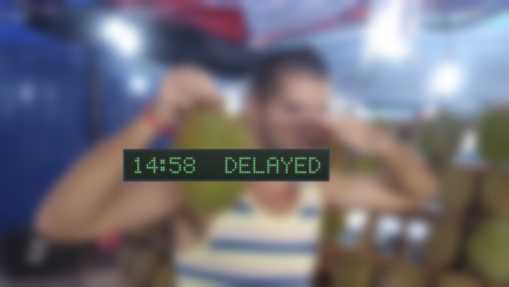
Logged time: 14,58
